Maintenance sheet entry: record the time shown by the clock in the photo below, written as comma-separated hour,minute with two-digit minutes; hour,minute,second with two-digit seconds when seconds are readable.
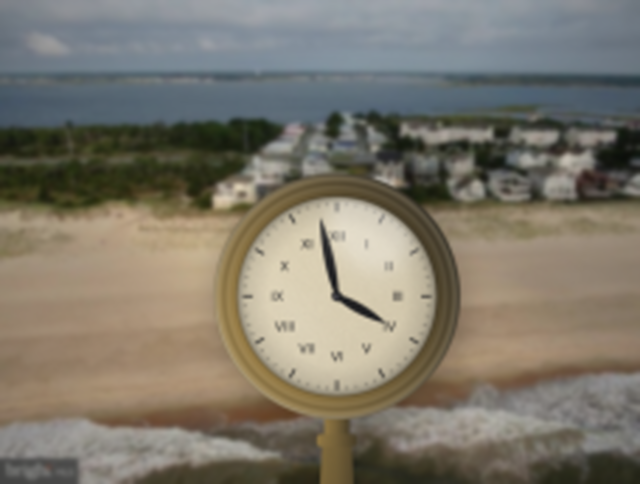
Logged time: 3,58
